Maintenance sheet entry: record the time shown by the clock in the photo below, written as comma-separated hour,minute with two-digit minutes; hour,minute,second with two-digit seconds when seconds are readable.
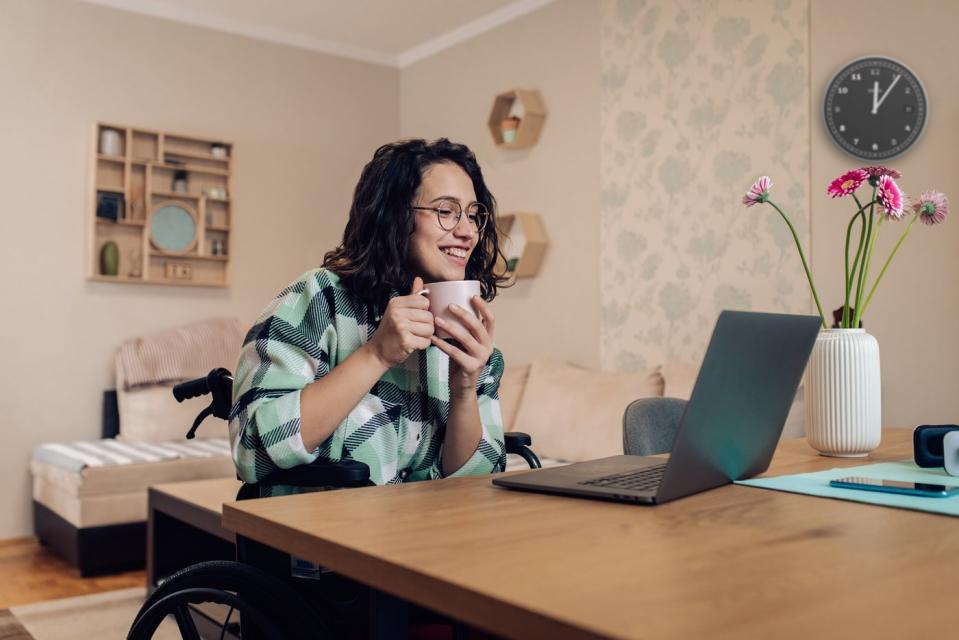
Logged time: 12,06
